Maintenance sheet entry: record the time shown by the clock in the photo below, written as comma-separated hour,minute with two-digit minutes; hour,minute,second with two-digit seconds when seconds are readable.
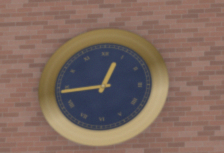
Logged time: 12,44
